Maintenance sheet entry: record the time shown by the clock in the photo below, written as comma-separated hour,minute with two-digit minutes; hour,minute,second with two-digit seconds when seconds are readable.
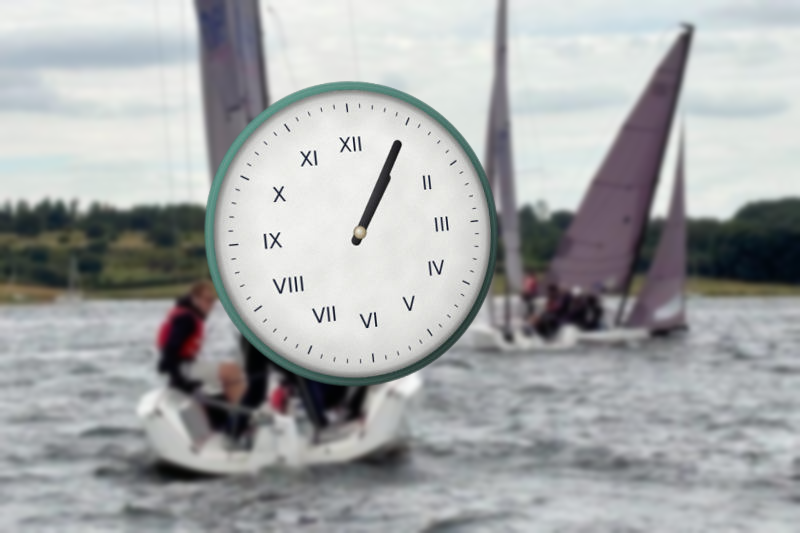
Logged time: 1,05
